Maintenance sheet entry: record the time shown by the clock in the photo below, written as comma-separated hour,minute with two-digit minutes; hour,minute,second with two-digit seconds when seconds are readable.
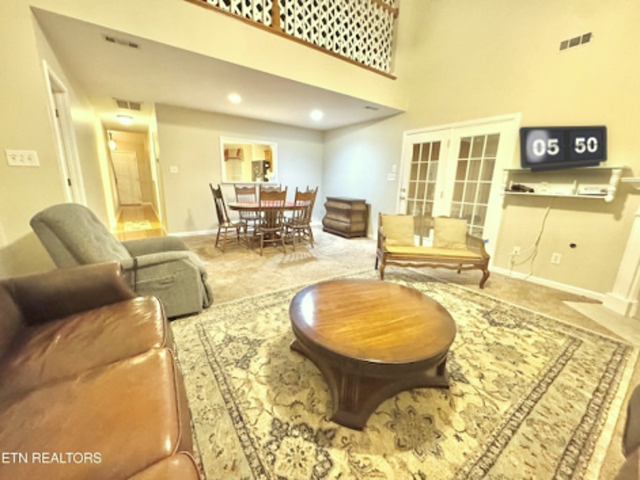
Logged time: 5,50
